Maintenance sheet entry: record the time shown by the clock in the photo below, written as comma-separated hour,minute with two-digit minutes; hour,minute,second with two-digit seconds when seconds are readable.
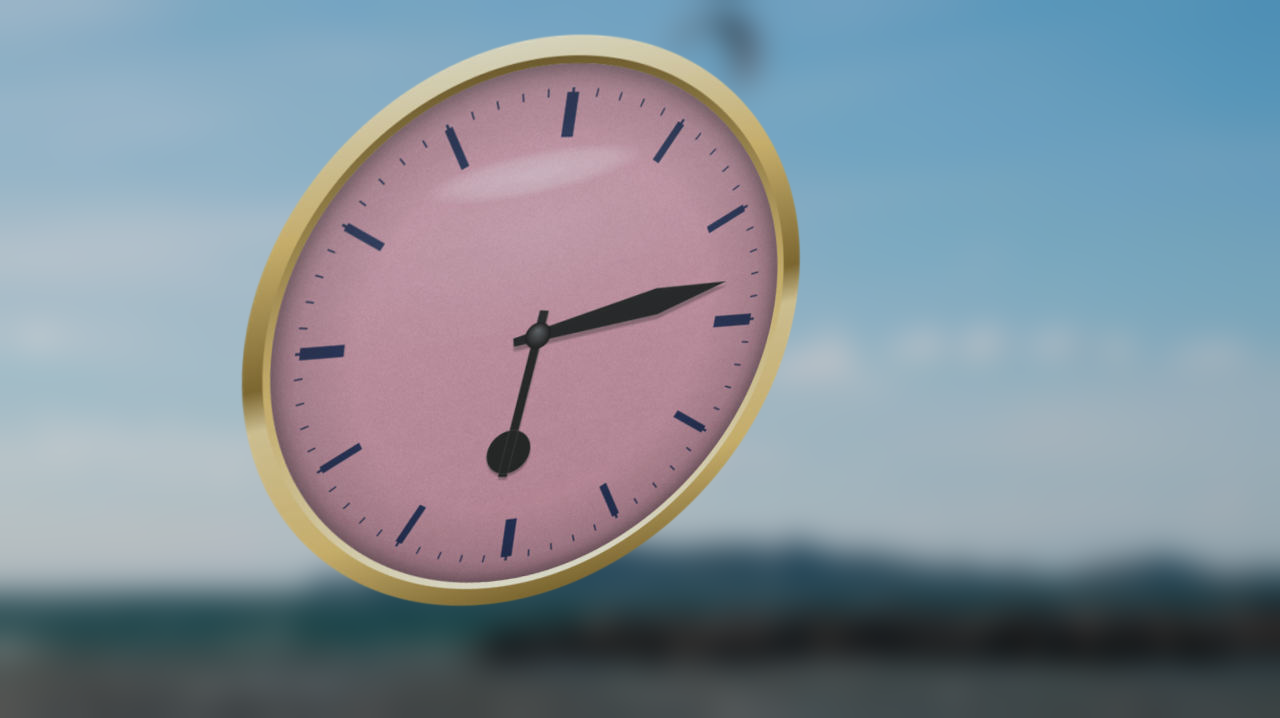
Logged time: 6,13
